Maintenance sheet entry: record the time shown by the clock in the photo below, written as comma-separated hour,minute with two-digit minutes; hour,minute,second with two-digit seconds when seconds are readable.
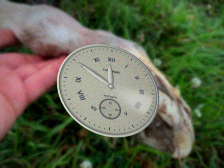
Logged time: 11,50
